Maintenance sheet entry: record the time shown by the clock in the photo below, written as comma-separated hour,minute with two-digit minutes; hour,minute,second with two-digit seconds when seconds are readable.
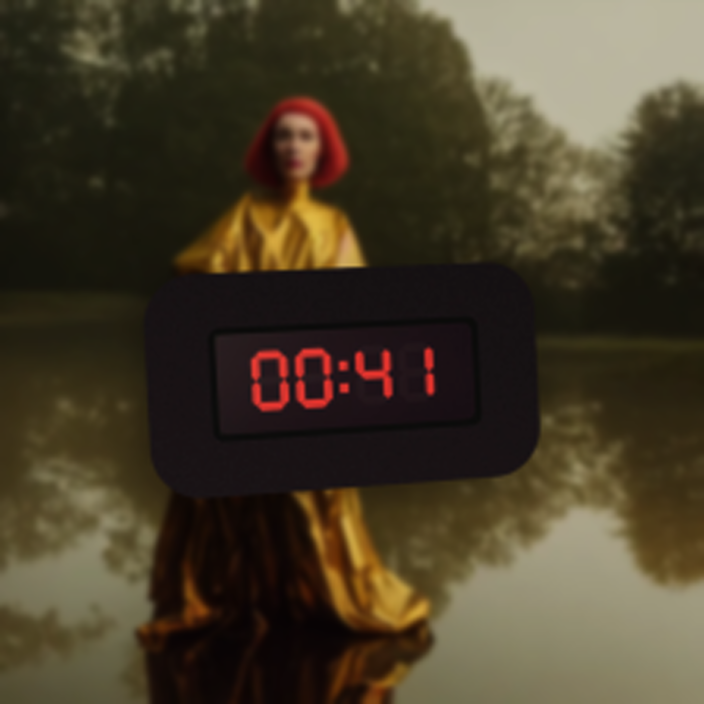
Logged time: 0,41
